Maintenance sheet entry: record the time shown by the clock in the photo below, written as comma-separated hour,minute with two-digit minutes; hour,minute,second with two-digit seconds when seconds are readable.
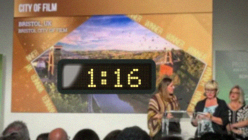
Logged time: 1,16
